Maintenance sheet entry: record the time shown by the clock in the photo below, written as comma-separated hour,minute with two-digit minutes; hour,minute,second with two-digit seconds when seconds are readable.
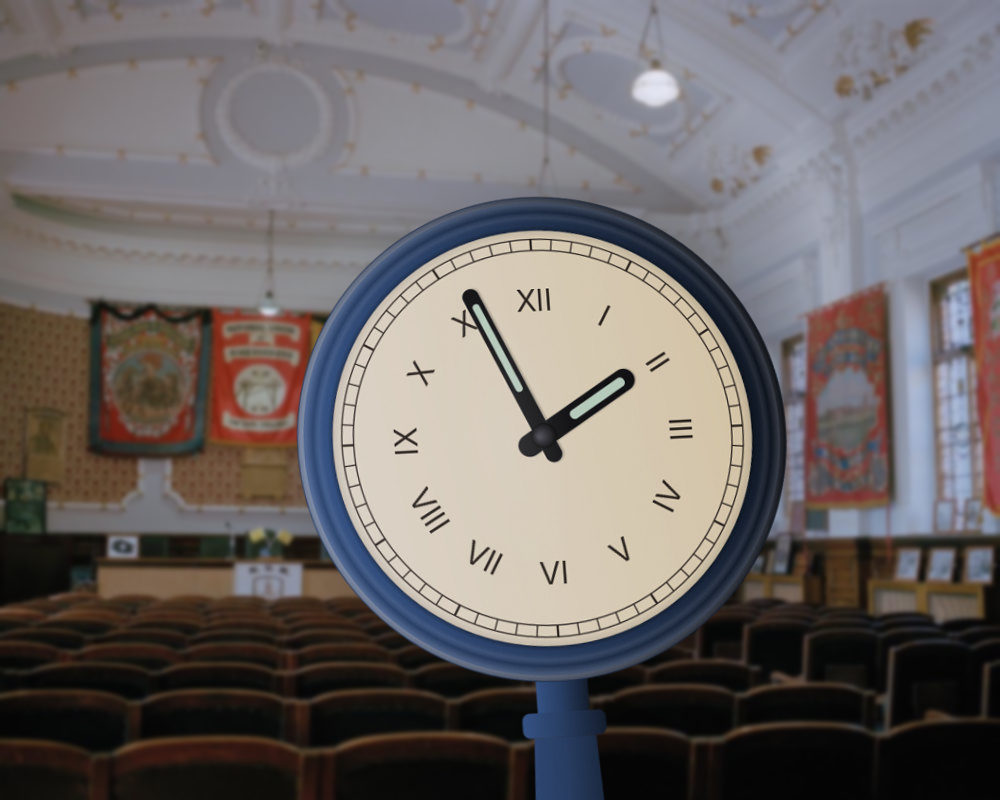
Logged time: 1,56
